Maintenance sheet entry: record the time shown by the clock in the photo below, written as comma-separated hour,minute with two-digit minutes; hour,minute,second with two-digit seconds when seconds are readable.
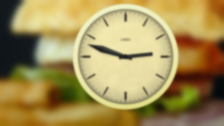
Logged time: 2,48
